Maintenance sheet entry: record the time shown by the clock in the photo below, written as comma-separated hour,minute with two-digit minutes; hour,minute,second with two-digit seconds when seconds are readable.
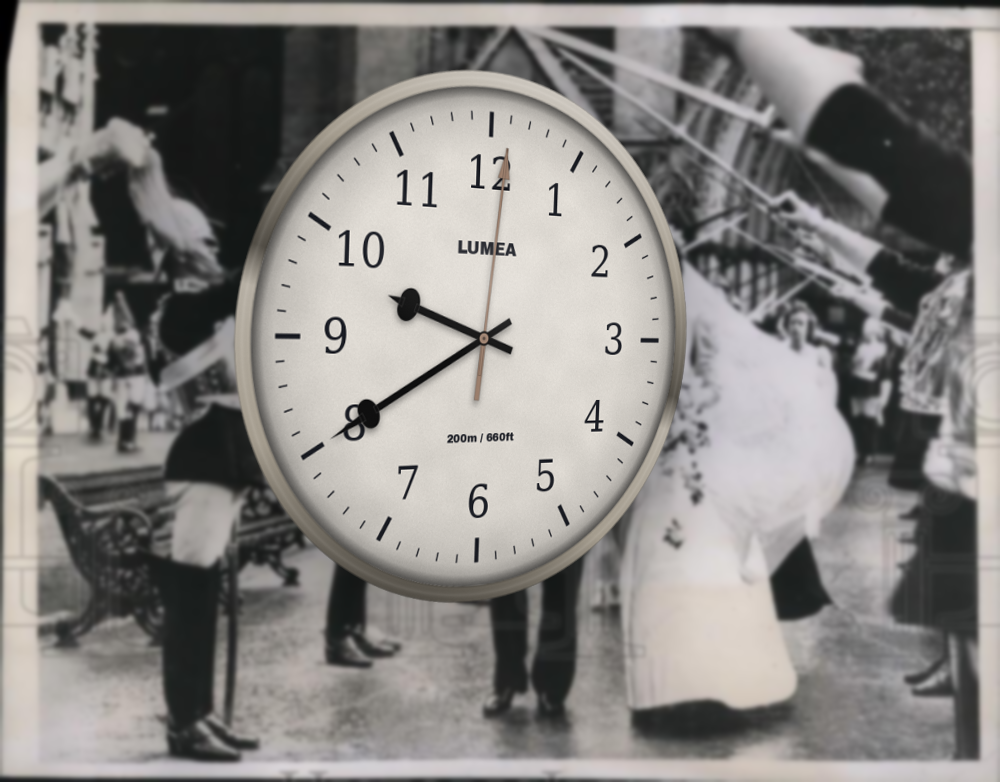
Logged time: 9,40,01
